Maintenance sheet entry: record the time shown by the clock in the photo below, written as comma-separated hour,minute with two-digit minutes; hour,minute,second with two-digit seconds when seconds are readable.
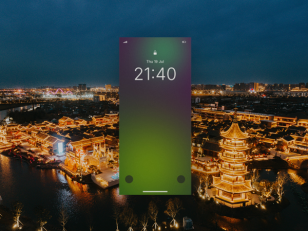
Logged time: 21,40
